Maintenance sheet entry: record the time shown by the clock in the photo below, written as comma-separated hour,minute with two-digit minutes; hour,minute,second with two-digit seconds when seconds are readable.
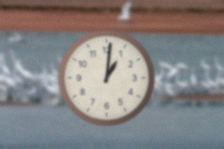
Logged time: 1,01
